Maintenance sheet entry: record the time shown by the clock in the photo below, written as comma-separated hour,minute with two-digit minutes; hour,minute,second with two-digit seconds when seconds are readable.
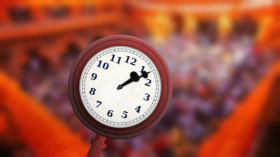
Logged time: 1,07
